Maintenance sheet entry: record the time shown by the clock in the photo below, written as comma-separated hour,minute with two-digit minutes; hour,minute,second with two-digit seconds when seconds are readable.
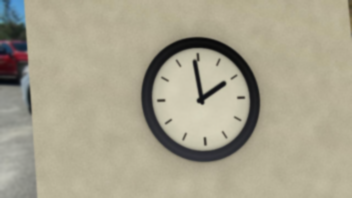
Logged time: 1,59
